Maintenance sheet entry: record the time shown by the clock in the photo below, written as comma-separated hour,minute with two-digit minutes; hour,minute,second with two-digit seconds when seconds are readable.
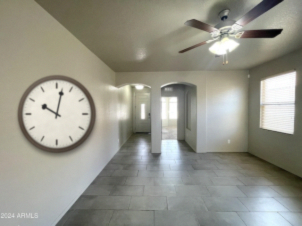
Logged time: 10,02
